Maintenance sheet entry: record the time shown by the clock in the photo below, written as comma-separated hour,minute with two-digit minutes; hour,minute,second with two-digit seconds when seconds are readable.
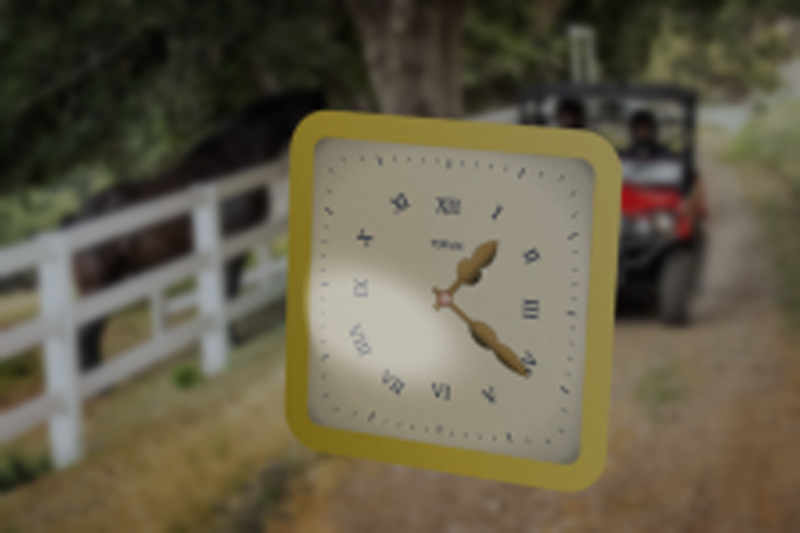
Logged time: 1,21
